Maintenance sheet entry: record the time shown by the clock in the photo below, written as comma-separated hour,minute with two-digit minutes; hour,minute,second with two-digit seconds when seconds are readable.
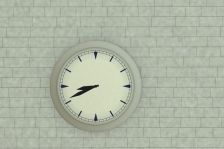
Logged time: 8,41
